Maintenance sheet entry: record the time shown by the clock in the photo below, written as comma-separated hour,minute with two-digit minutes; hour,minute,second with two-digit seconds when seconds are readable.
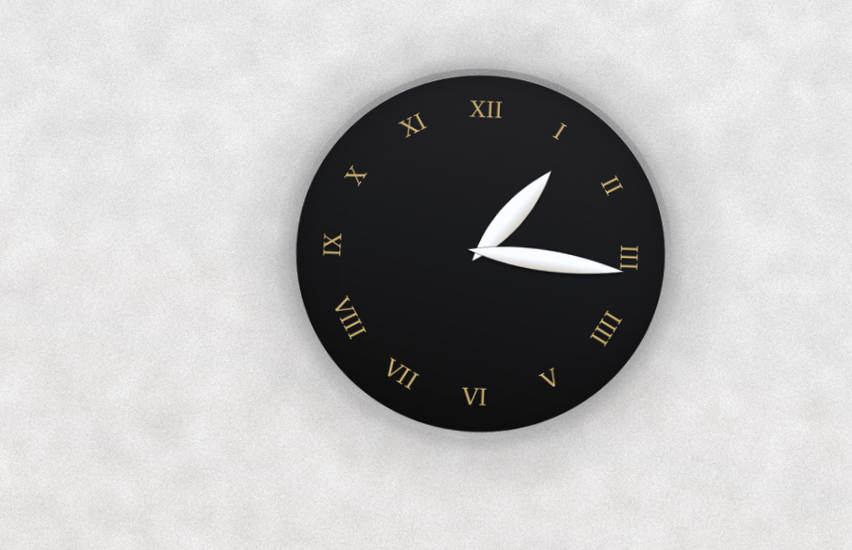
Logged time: 1,16
